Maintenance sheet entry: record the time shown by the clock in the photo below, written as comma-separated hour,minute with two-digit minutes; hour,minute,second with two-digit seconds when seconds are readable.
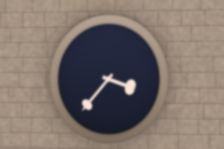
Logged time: 3,37
